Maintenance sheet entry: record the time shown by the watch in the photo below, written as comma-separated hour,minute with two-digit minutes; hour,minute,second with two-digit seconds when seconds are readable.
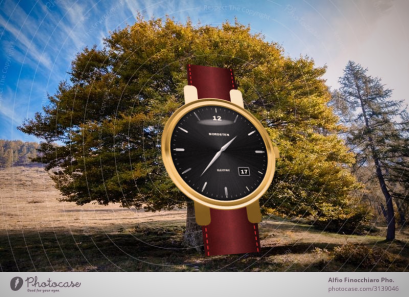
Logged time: 1,37
